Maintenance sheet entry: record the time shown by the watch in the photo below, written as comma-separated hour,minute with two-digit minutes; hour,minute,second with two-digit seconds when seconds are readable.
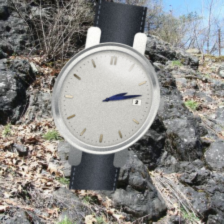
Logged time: 2,13
